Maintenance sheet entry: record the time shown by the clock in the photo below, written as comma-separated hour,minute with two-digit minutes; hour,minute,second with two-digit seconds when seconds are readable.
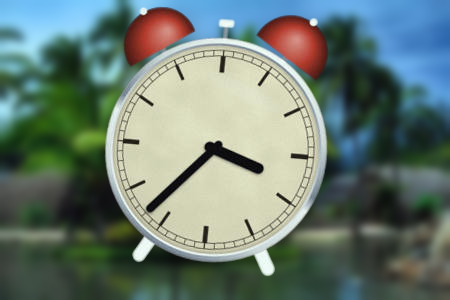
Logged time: 3,37
